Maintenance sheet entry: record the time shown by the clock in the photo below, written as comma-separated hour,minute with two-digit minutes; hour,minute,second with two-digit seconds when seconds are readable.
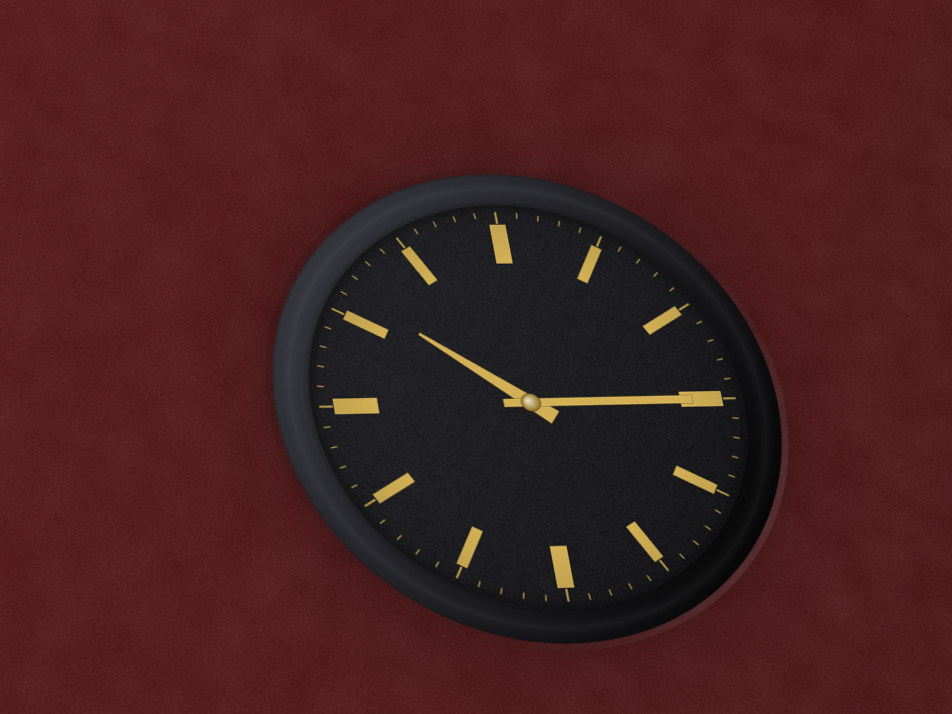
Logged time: 10,15
